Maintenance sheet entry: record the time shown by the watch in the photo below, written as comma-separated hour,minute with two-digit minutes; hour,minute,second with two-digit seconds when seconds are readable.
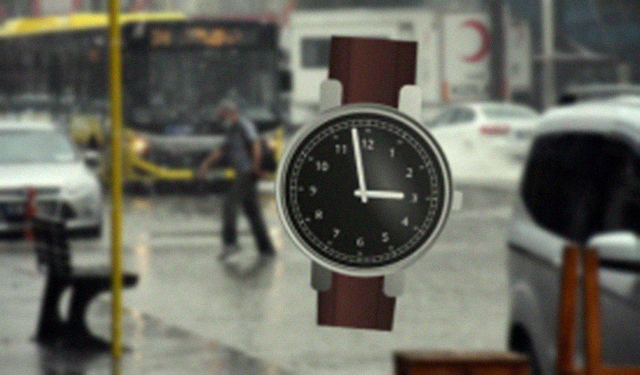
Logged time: 2,58
